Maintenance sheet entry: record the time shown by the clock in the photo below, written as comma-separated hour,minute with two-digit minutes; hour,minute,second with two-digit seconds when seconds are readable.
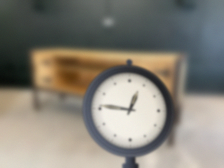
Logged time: 12,46
